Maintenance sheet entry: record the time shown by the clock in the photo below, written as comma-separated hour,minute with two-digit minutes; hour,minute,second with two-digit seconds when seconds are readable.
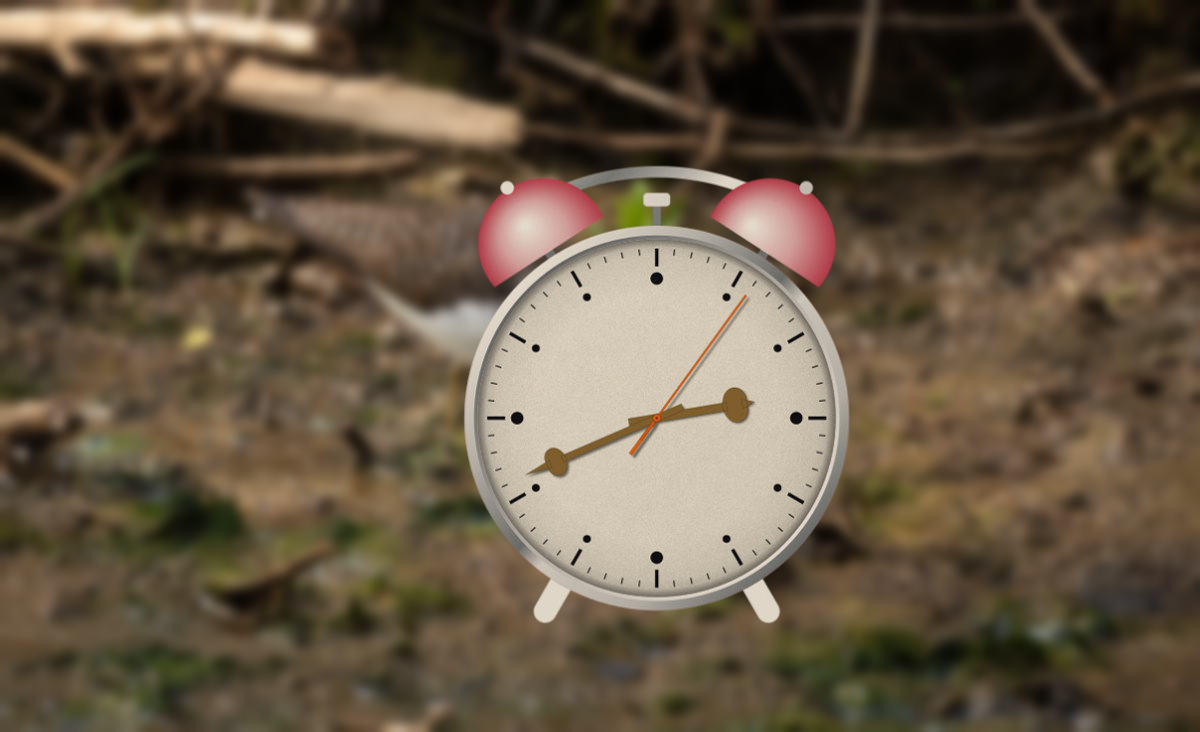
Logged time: 2,41,06
